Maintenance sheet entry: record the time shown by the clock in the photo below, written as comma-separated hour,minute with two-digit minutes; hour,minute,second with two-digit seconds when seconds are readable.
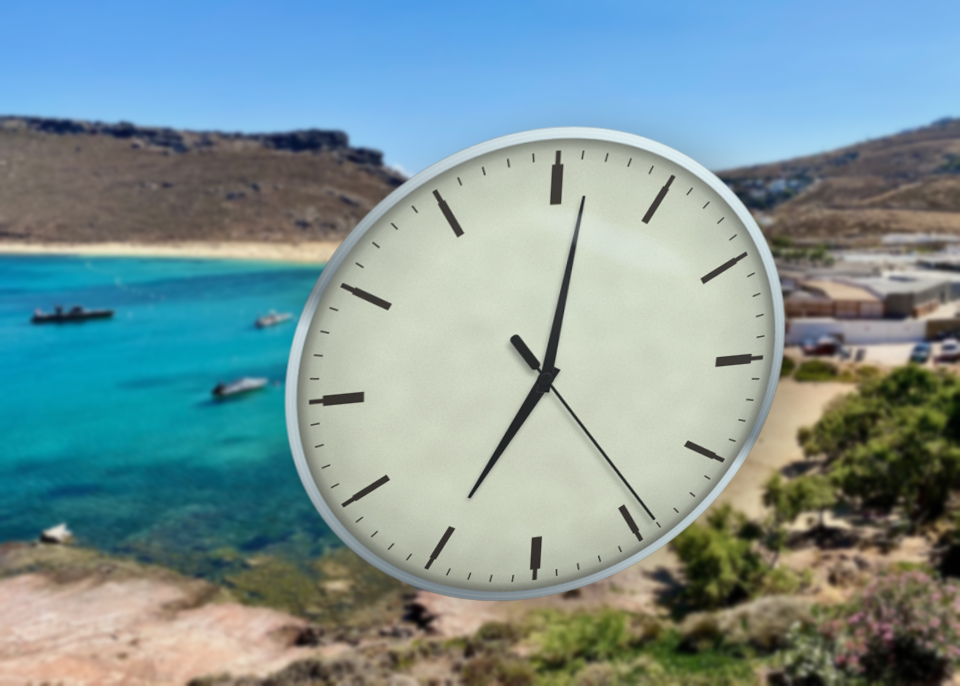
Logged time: 7,01,24
